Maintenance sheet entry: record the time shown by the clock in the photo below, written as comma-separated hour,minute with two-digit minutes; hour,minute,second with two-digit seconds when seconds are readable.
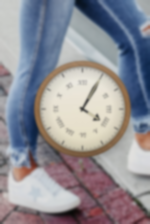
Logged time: 4,05
